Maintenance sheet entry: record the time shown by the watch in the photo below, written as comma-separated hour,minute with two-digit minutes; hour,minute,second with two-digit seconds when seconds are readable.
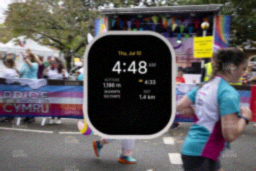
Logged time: 4,48
